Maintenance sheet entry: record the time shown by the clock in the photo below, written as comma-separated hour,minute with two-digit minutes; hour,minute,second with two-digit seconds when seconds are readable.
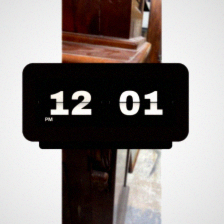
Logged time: 12,01
